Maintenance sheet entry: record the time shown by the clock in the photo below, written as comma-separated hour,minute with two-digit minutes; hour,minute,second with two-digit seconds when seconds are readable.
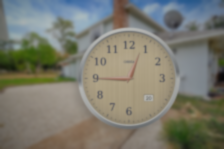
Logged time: 12,45
